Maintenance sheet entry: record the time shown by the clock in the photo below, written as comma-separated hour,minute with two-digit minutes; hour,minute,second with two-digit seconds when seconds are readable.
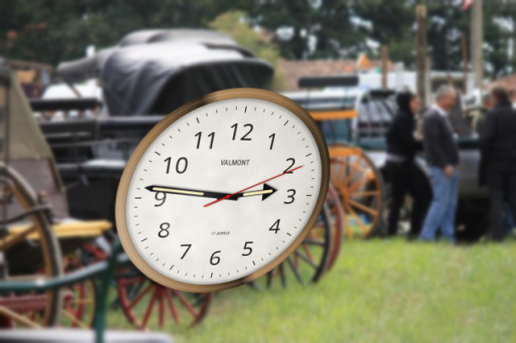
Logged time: 2,46,11
